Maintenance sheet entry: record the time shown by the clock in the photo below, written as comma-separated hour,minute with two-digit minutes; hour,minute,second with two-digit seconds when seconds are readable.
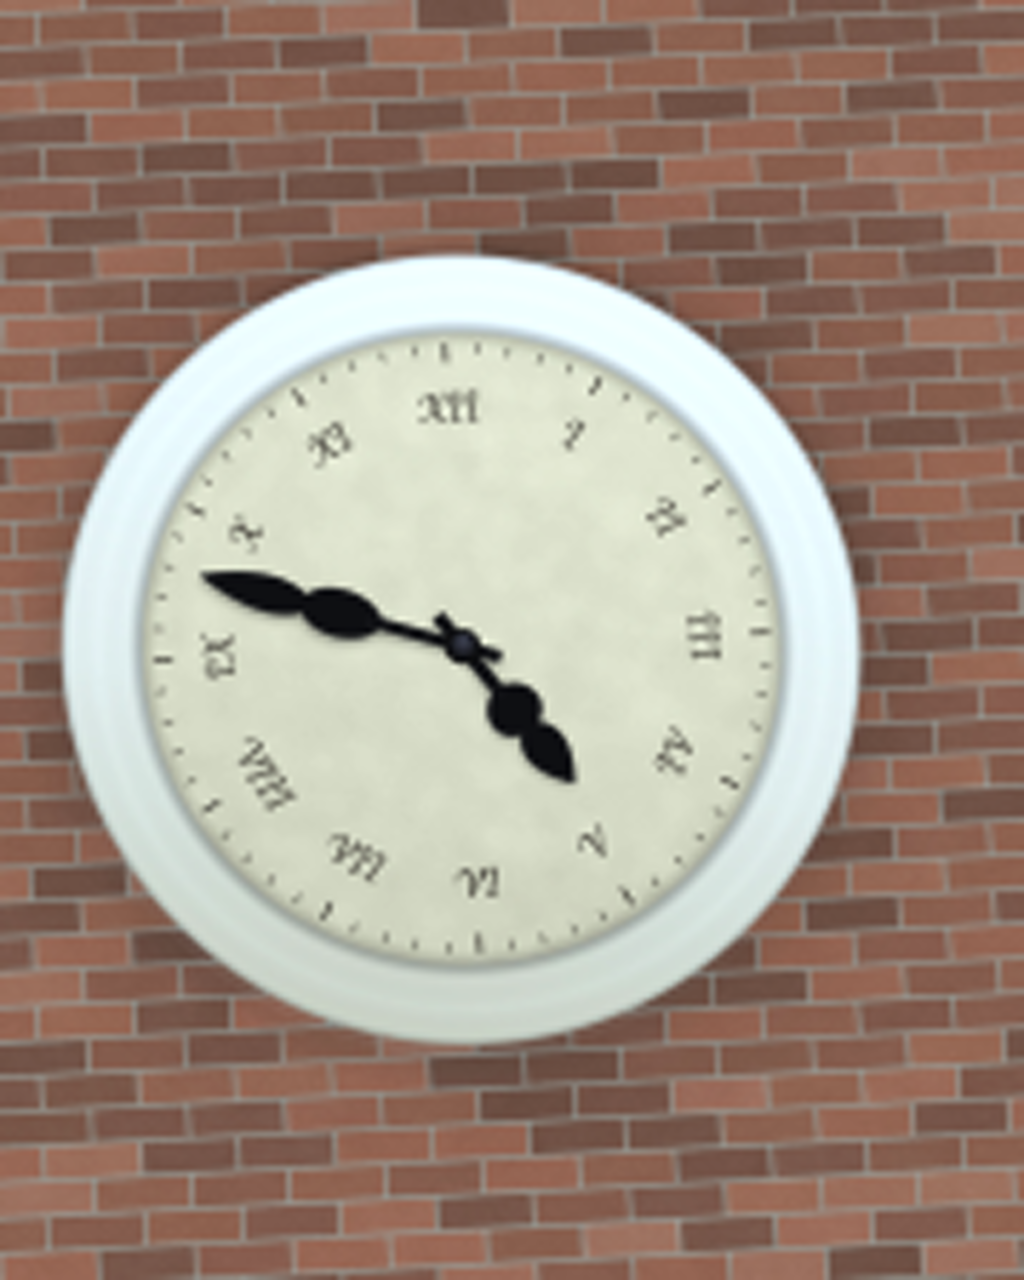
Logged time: 4,48
